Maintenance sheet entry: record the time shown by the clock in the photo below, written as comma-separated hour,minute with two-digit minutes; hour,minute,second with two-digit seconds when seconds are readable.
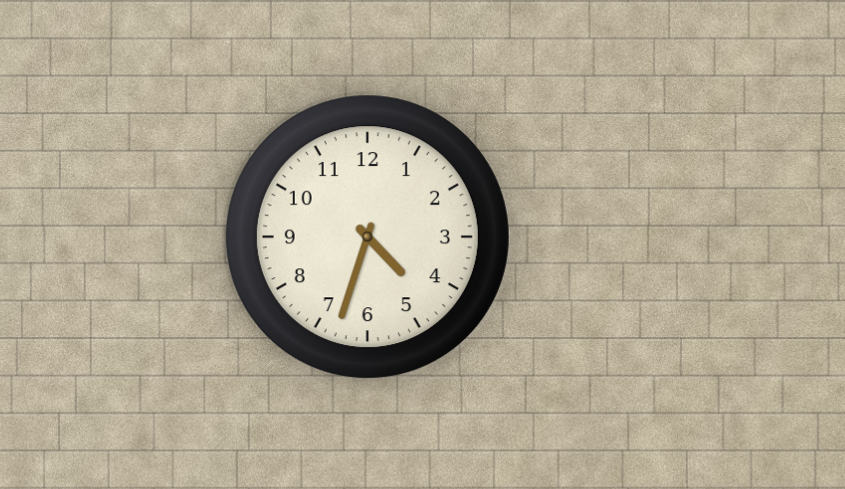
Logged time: 4,33
